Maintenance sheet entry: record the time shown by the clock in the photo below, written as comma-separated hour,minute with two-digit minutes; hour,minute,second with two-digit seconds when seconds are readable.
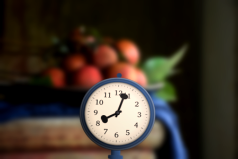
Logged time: 8,03
